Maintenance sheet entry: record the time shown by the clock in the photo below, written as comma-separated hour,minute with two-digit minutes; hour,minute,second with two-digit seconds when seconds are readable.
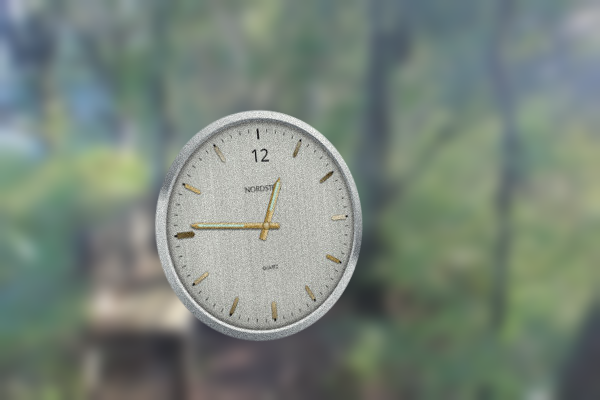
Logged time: 12,46
